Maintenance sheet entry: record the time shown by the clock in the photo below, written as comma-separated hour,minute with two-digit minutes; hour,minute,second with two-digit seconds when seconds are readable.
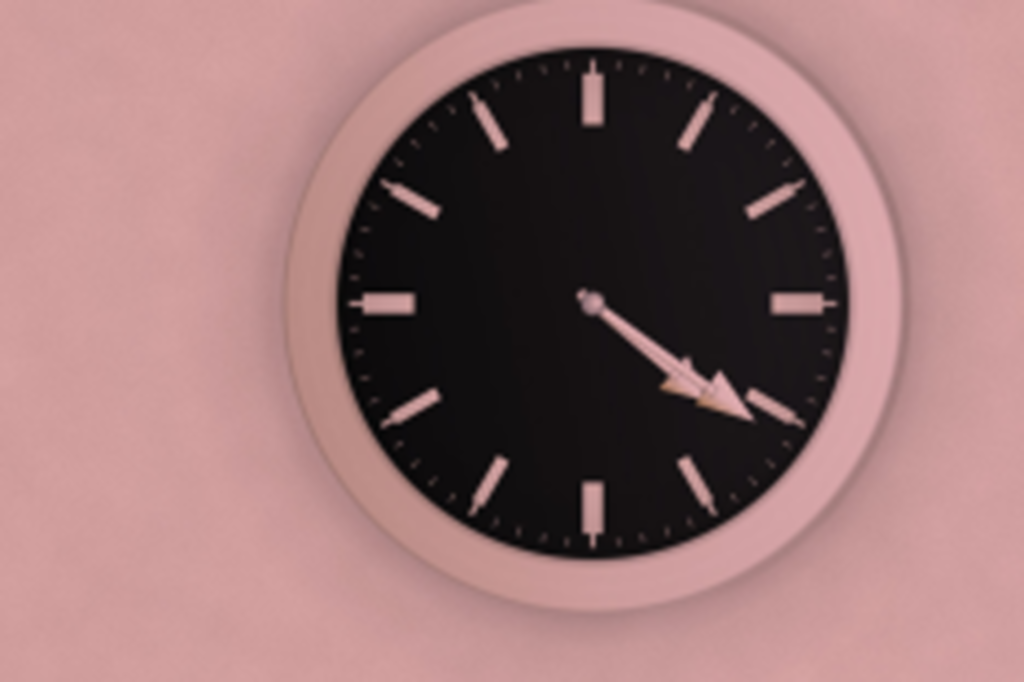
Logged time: 4,21
